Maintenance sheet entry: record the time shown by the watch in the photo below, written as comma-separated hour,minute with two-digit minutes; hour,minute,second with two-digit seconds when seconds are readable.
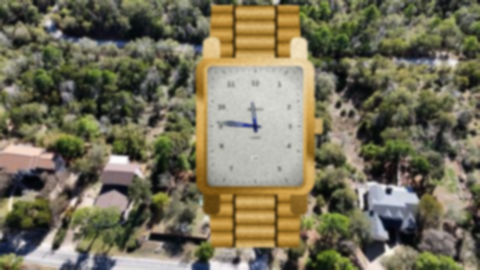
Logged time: 11,46
